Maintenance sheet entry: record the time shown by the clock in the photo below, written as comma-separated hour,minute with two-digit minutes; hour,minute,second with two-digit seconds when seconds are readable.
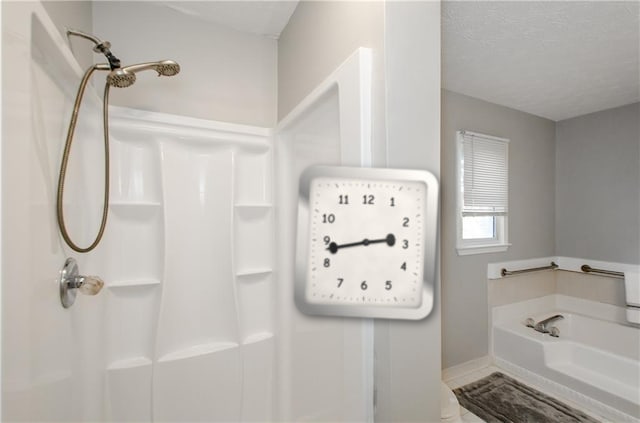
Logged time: 2,43
